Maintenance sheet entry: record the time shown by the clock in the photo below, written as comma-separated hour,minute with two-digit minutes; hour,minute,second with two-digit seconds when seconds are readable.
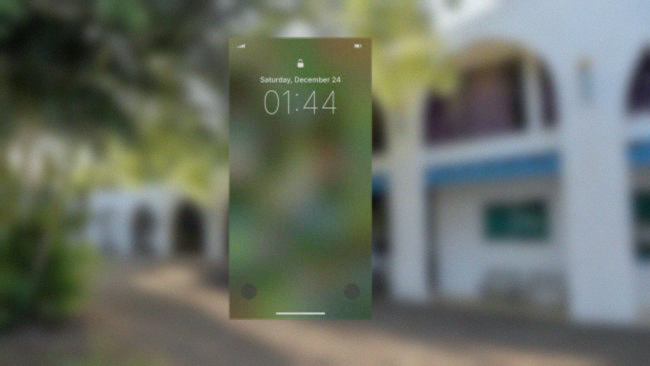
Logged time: 1,44
